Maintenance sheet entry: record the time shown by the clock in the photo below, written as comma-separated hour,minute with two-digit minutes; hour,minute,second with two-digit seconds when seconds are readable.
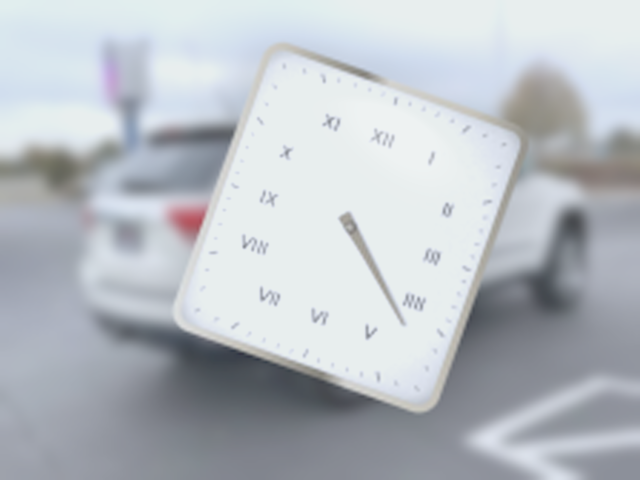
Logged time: 4,22
